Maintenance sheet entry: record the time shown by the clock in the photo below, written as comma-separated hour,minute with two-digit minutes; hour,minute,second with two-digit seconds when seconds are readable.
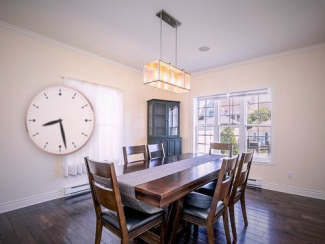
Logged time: 8,28
